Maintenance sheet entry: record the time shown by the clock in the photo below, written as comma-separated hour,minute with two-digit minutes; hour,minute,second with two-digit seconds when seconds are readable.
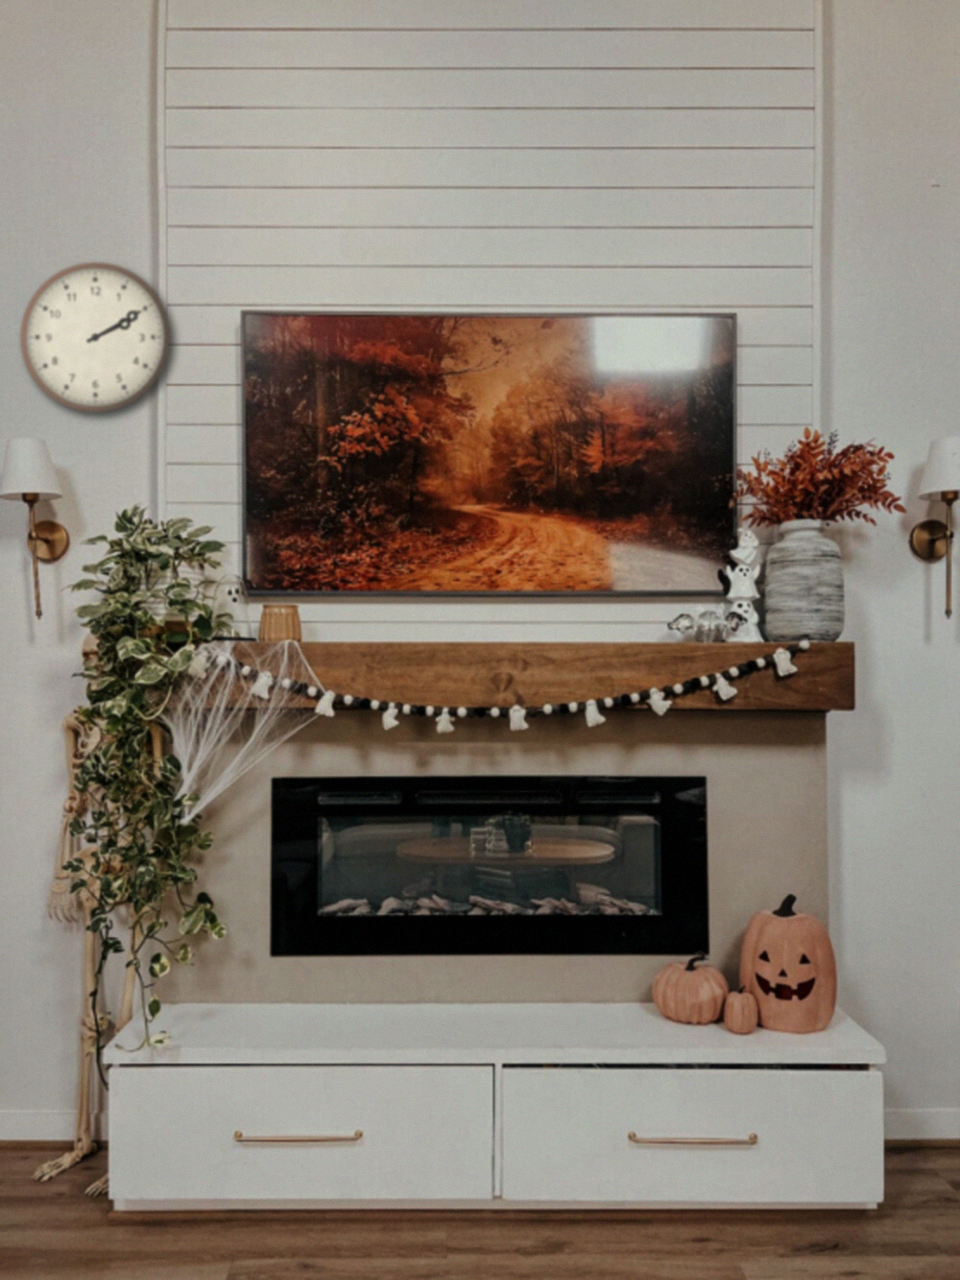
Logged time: 2,10
